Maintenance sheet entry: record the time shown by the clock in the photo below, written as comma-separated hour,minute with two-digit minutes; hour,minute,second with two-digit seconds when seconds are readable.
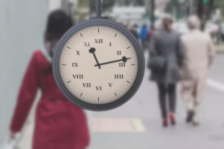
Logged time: 11,13
